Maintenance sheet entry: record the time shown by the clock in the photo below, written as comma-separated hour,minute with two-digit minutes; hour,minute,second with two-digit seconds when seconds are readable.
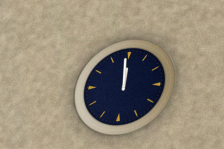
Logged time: 11,59
